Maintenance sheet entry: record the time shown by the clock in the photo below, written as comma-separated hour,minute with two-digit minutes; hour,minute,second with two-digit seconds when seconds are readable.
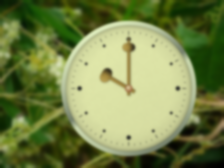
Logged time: 10,00
